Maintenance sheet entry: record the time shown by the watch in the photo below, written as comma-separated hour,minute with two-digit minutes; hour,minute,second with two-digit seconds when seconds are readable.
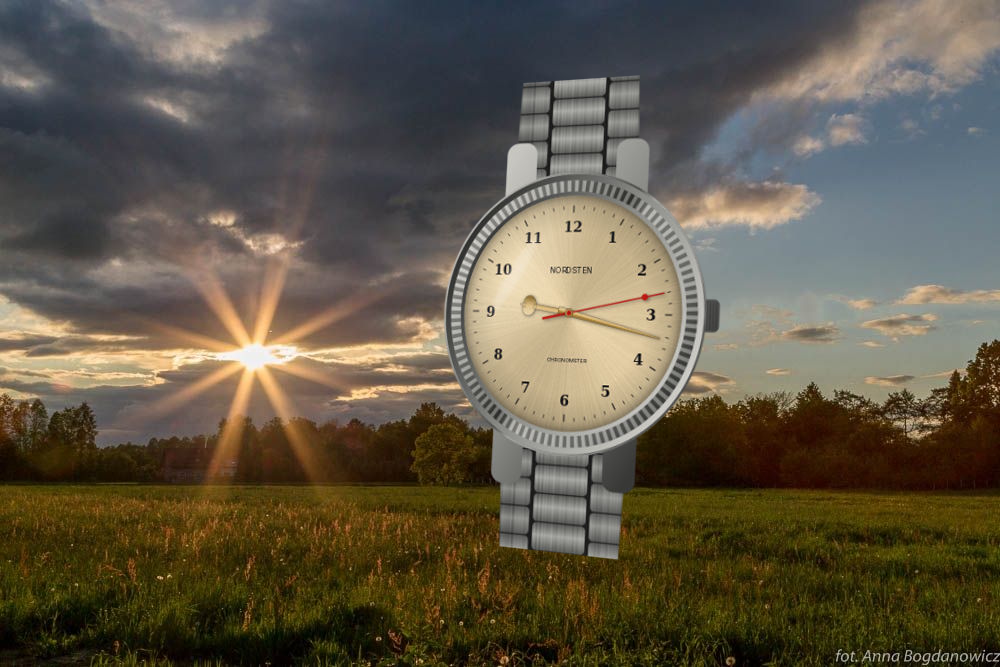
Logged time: 9,17,13
